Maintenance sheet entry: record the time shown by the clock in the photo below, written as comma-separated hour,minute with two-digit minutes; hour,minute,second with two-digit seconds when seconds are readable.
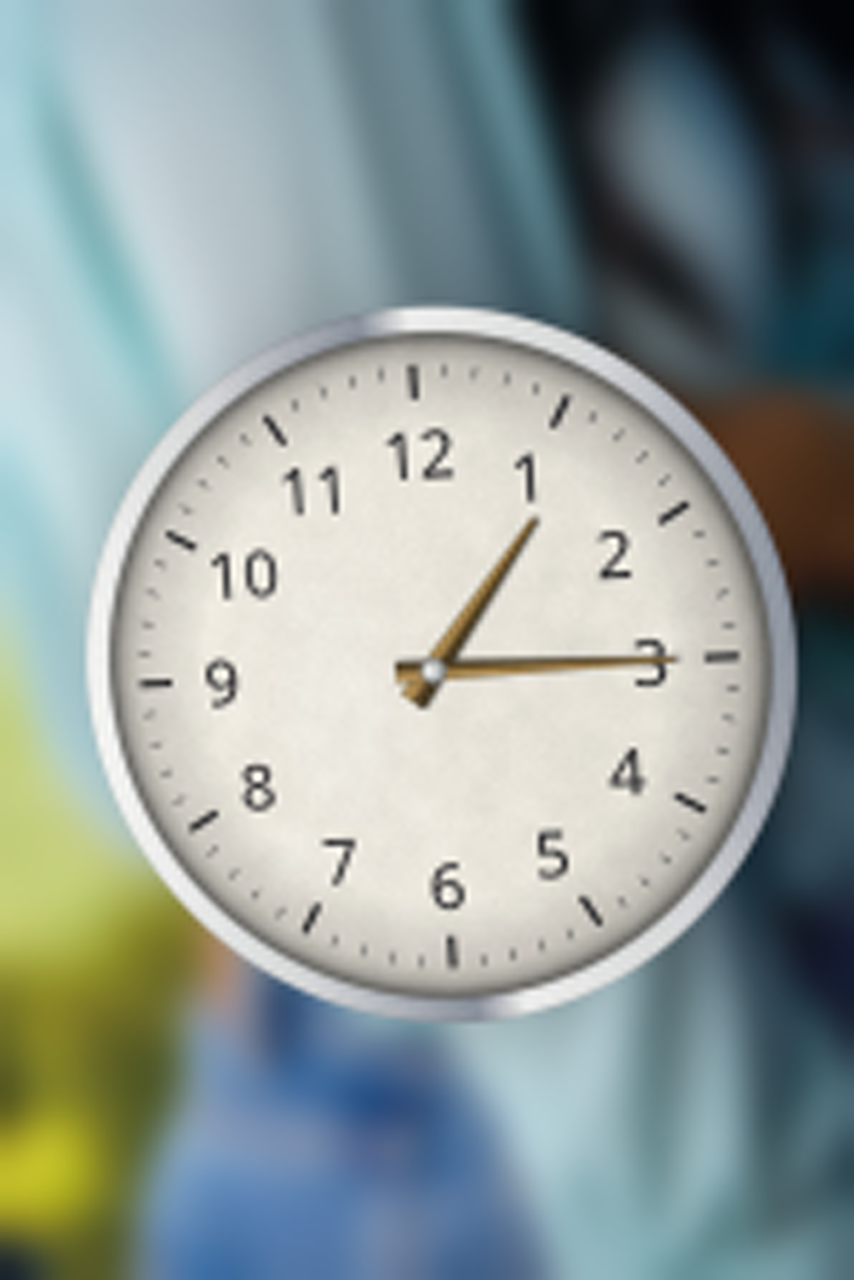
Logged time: 1,15
